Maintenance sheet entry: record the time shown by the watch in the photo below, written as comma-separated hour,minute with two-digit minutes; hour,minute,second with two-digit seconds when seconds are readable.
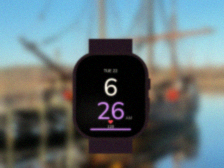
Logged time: 6,26
